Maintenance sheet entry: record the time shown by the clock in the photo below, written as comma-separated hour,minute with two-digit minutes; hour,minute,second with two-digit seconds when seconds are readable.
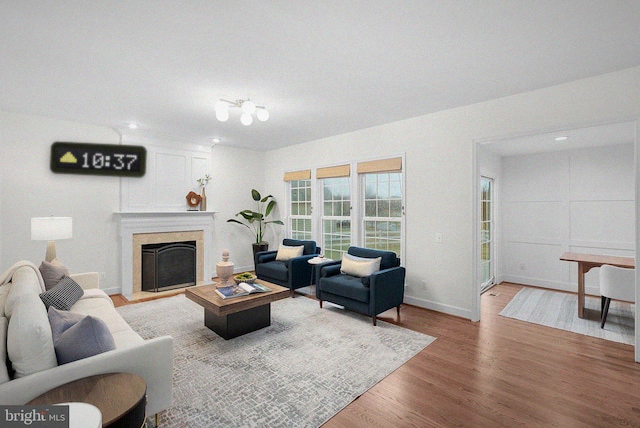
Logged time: 10,37
